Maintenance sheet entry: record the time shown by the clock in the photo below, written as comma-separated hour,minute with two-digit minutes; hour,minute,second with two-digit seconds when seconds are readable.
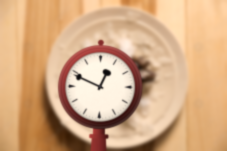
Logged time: 12,49
